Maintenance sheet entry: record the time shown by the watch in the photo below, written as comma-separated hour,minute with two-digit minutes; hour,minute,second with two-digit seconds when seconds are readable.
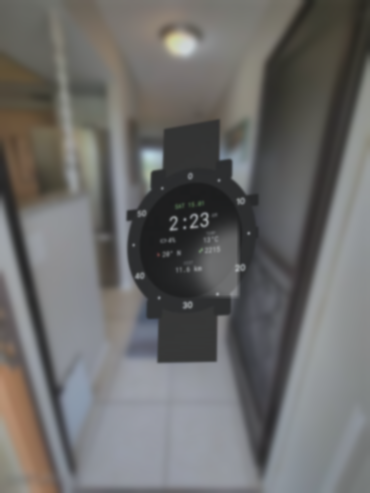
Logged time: 2,23
